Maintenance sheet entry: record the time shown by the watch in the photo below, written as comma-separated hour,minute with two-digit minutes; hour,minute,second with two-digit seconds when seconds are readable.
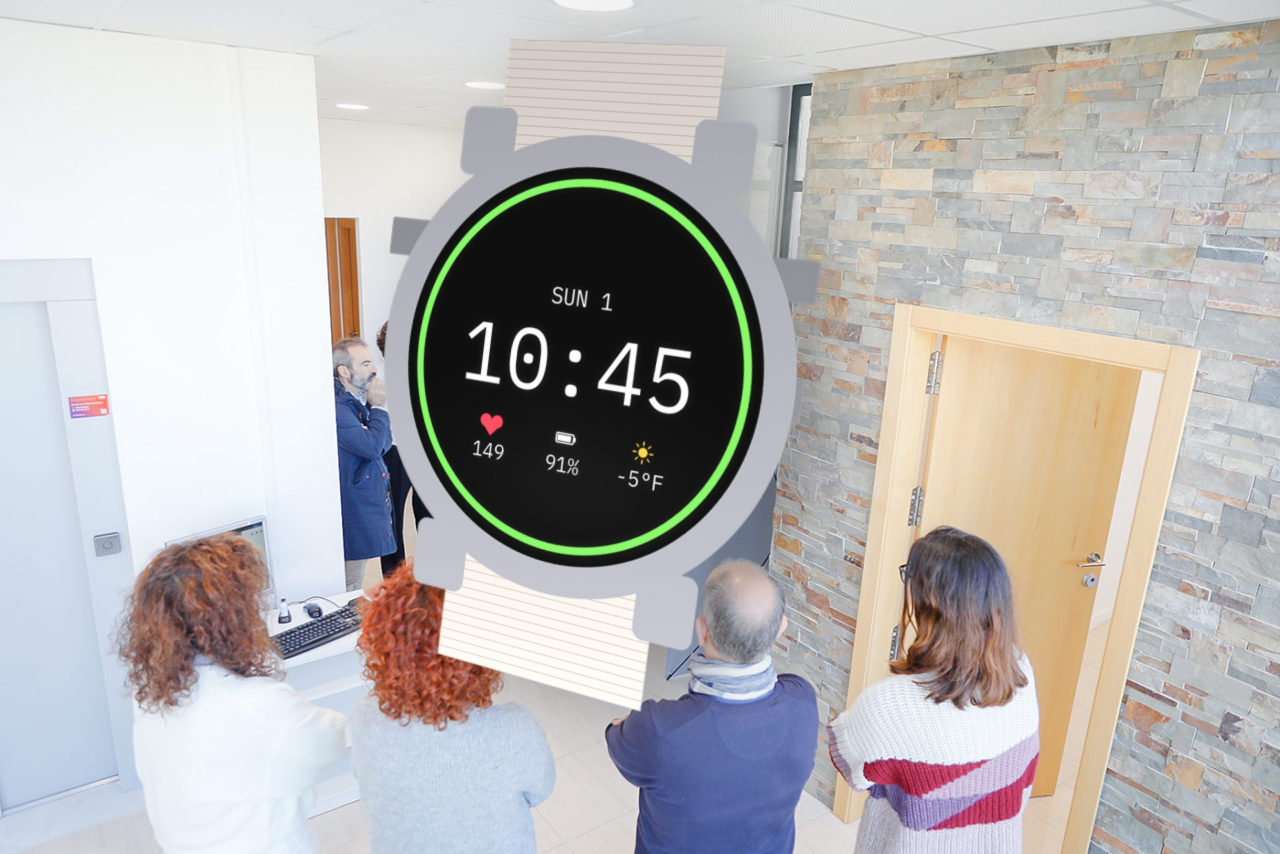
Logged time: 10,45
